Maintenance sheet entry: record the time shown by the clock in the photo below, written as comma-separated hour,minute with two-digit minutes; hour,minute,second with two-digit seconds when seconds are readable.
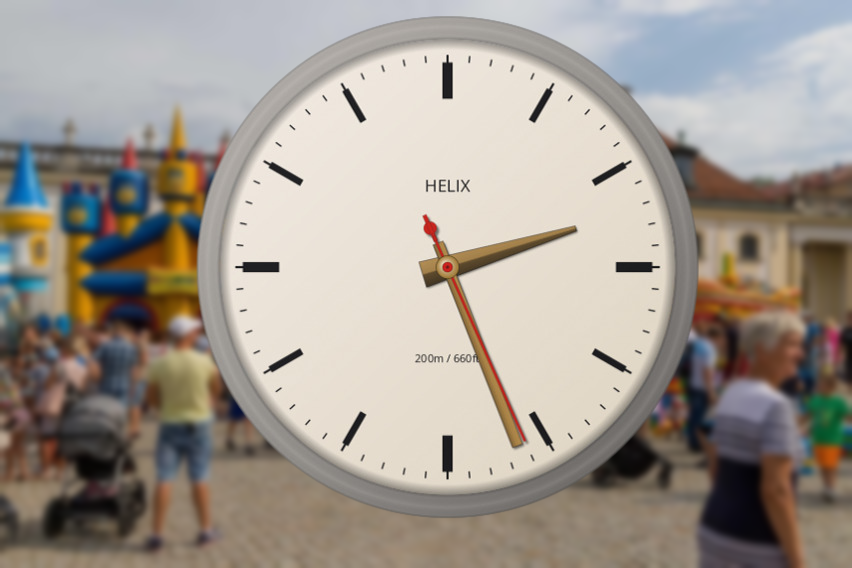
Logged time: 2,26,26
